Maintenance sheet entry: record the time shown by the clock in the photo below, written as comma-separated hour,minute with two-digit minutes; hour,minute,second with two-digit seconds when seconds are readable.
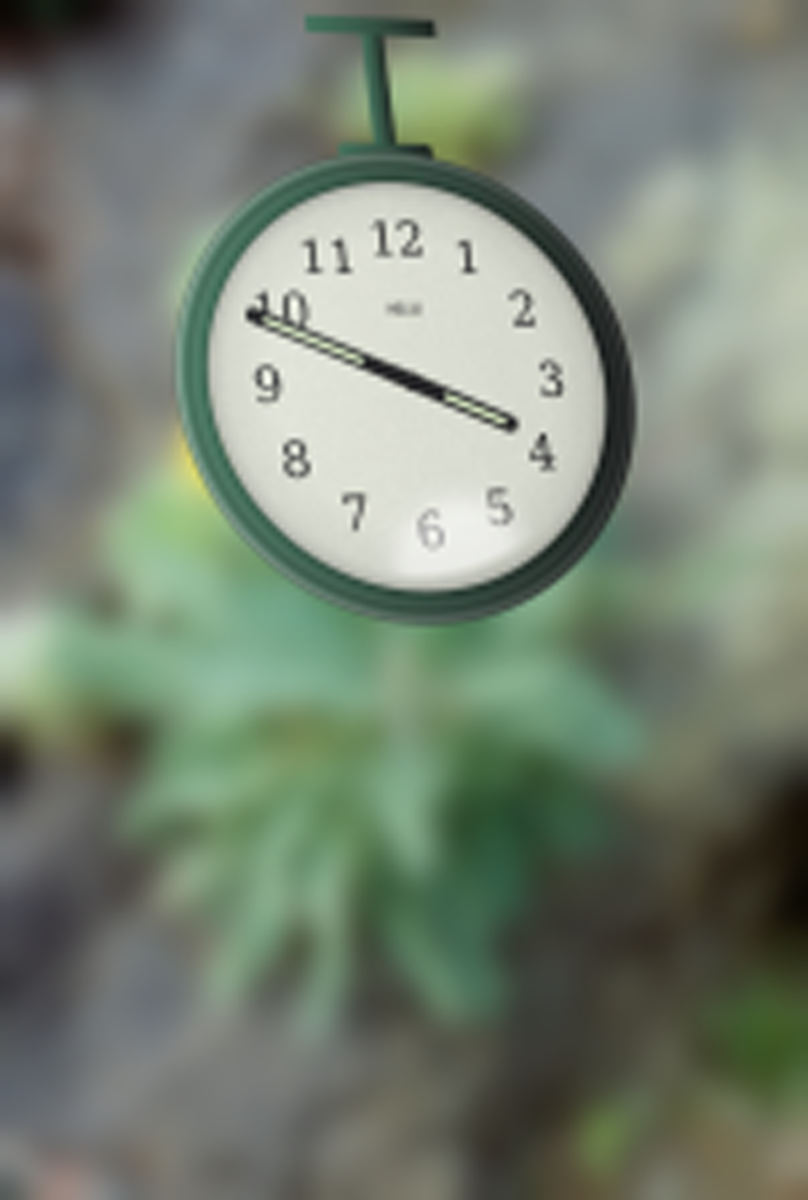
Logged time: 3,49
